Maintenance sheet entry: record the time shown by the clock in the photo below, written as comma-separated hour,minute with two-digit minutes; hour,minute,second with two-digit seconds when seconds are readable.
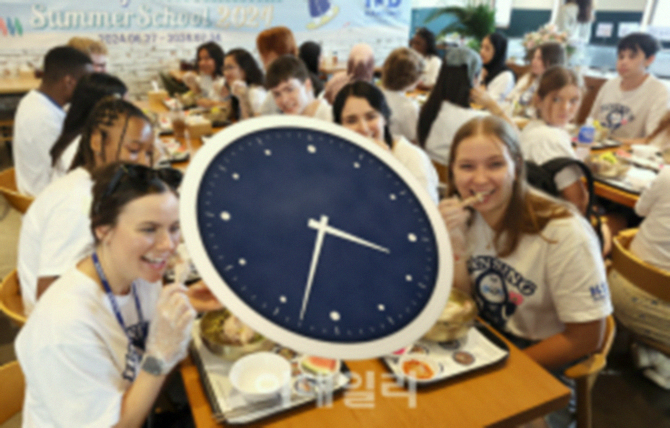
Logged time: 3,33
